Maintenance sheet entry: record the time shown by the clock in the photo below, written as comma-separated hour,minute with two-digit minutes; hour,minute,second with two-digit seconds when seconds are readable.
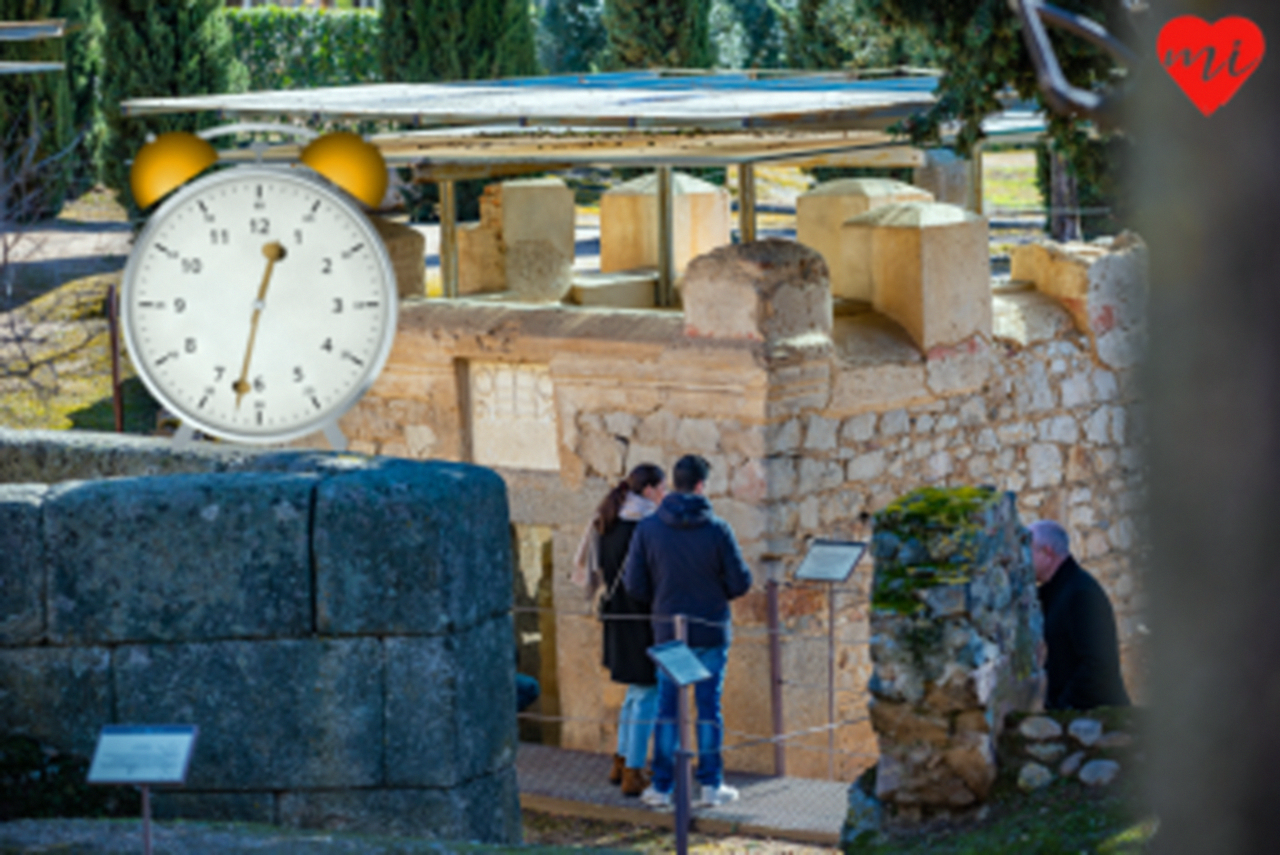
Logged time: 12,32
